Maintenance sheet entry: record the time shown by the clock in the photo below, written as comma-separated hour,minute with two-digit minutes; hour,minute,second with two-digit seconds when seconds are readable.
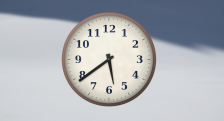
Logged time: 5,39
